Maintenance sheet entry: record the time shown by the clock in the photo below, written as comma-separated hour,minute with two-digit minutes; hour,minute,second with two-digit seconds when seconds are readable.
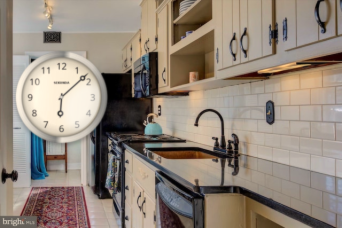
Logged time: 6,08
